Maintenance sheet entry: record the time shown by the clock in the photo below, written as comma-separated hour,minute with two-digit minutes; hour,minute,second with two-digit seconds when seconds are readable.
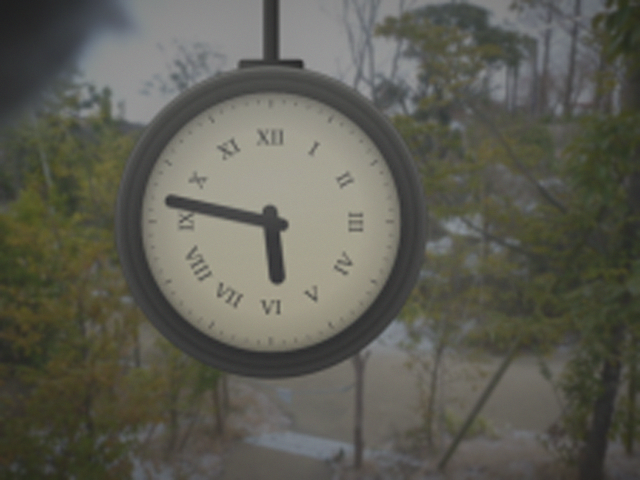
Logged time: 5,47
